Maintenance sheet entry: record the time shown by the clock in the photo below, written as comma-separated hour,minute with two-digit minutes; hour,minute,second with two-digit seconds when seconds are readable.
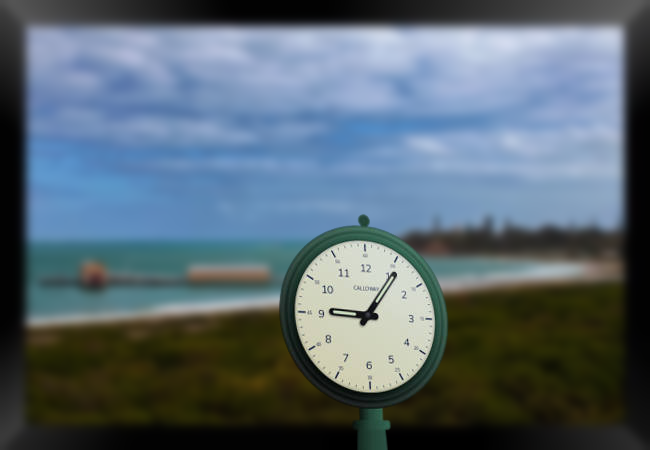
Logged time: 9,06
